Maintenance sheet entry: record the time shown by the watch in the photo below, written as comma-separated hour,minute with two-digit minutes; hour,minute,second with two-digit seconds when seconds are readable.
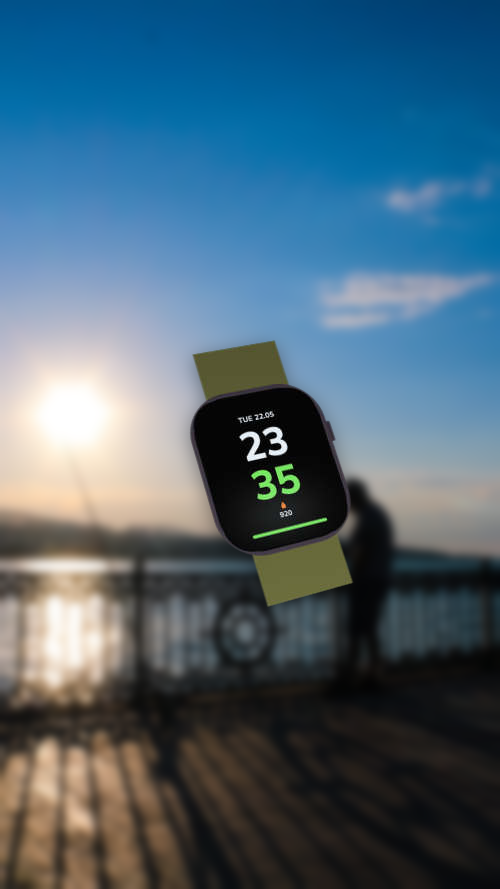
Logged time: 23,35
